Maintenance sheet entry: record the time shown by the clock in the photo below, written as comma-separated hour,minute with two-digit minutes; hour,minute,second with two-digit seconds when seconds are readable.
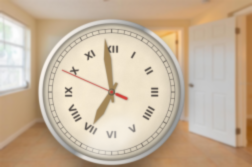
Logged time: 6,58,49
